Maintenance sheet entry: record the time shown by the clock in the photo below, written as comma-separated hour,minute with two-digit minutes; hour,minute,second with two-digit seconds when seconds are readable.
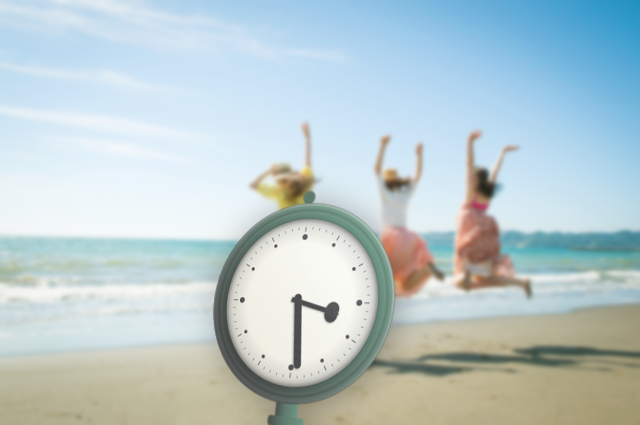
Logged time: 3,29
